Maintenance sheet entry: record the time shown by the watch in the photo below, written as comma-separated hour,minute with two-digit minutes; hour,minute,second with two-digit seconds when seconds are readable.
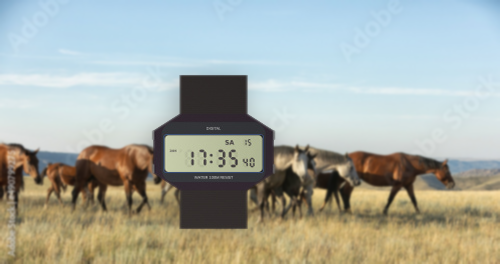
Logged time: 17,35,40
